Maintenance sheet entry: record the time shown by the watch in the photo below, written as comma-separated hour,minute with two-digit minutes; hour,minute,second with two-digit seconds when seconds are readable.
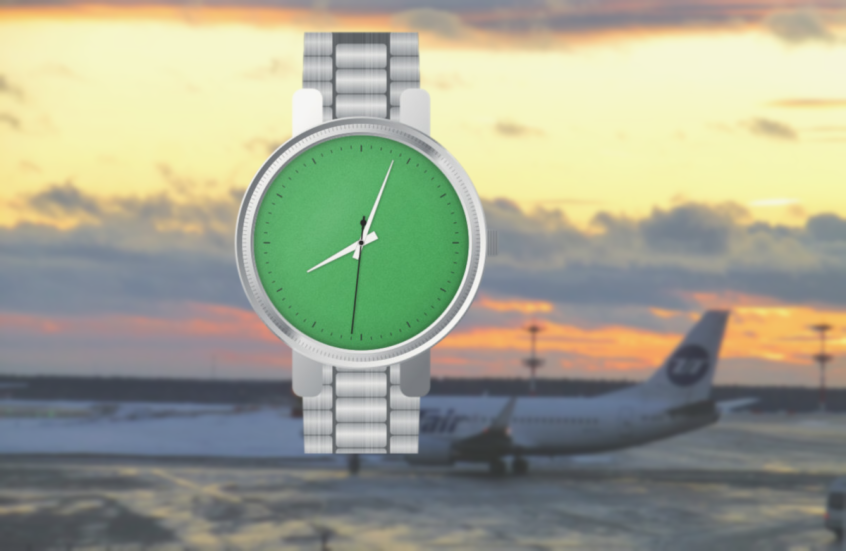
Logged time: 8,03,31
